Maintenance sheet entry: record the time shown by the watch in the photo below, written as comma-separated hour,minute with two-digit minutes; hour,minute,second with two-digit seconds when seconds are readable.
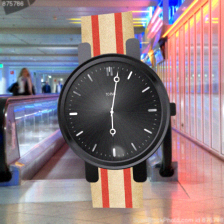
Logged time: 6,02
